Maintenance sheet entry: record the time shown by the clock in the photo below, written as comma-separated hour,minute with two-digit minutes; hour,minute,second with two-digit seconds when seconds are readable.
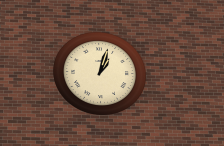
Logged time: 1,03
